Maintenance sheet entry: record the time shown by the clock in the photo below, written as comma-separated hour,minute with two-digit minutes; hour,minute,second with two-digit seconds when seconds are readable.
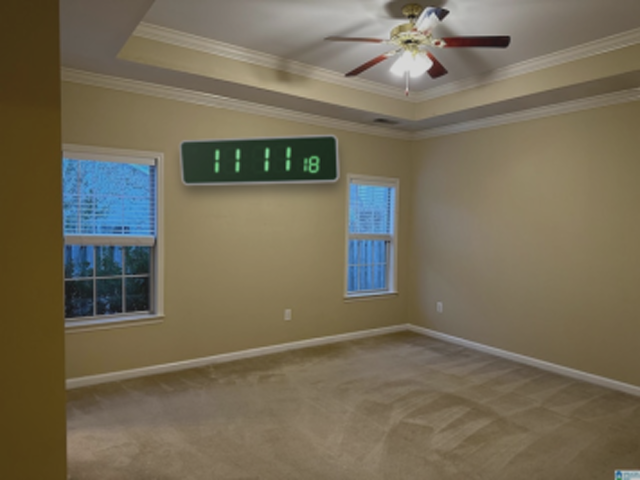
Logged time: 11,11,18
